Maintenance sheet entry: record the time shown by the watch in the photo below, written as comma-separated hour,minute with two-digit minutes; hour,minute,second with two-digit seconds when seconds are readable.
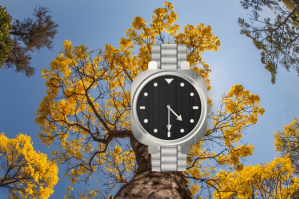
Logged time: 4,30
